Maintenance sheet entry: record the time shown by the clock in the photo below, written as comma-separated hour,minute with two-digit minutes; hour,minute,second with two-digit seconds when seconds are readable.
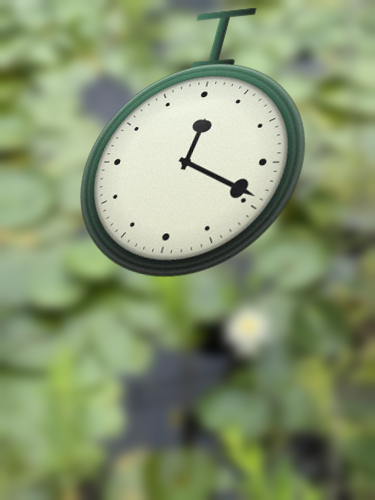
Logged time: 12,19
